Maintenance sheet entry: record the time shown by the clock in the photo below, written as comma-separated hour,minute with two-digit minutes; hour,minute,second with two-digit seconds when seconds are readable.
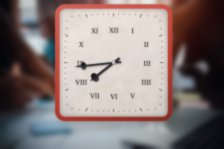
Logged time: 7,44
